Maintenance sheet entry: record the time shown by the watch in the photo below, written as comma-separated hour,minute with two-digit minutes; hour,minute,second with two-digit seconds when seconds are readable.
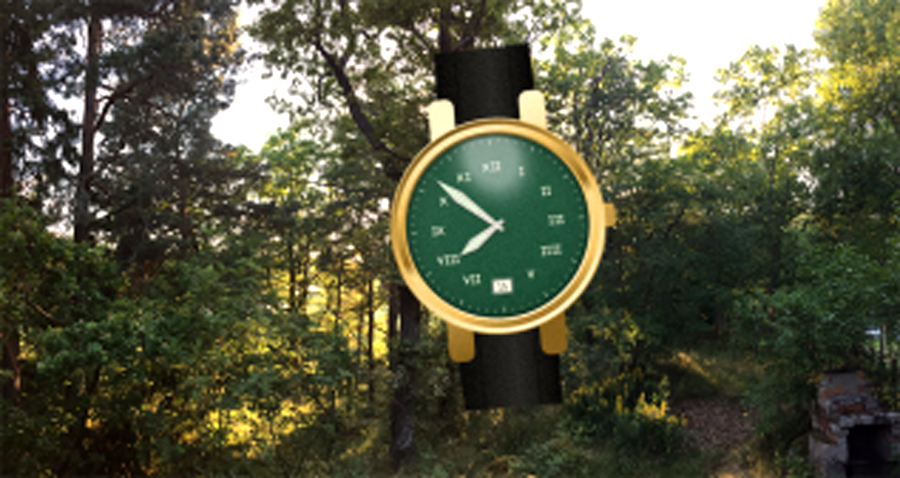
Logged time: 7,52
